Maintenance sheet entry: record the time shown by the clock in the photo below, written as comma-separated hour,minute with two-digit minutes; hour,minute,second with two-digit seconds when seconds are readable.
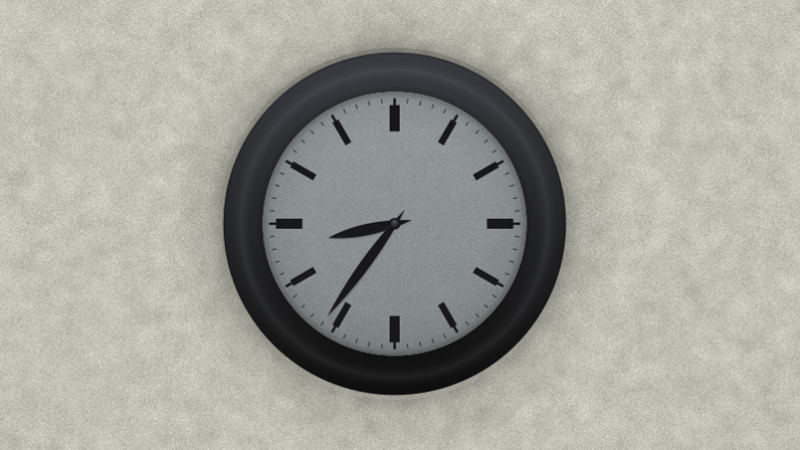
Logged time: 8,36
